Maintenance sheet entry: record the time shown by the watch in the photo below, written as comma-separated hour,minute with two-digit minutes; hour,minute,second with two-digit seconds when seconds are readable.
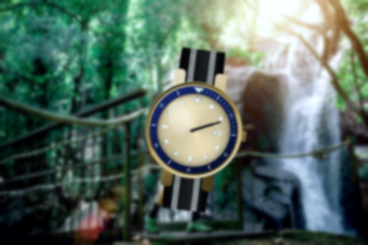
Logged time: 2,11
